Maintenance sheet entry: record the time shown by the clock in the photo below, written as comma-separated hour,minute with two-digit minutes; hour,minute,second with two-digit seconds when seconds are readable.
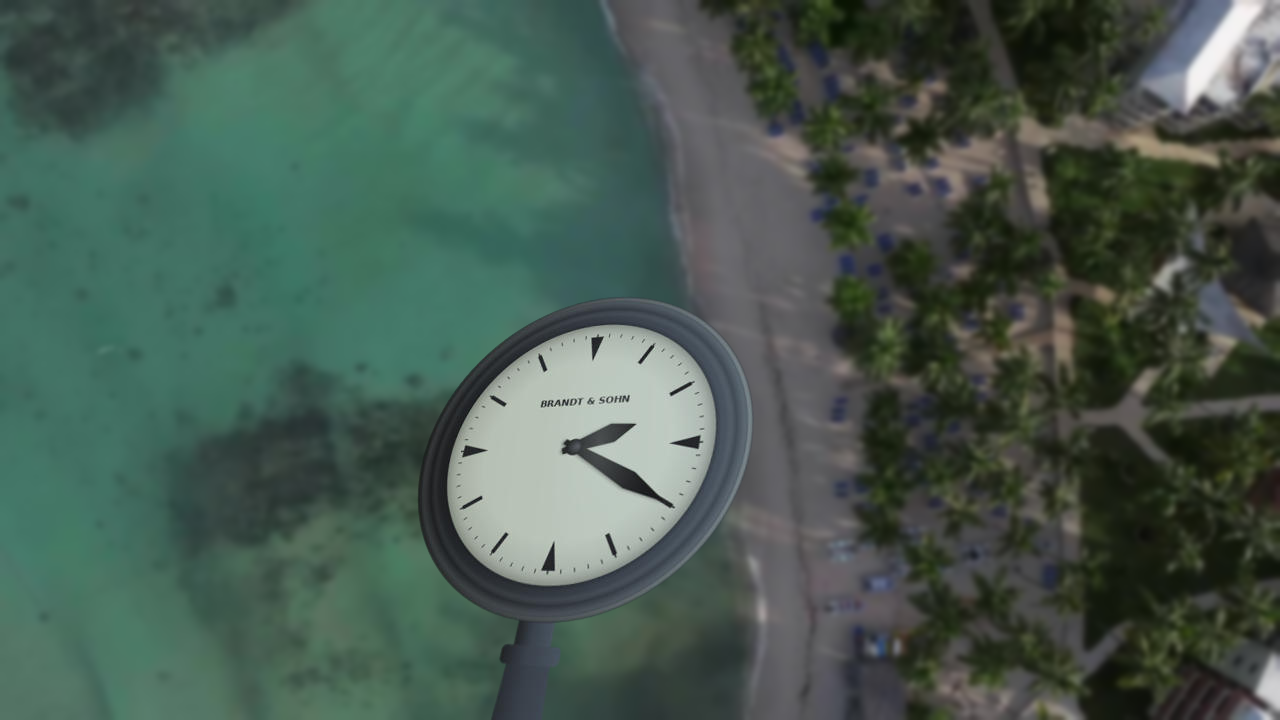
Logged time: 2,20
